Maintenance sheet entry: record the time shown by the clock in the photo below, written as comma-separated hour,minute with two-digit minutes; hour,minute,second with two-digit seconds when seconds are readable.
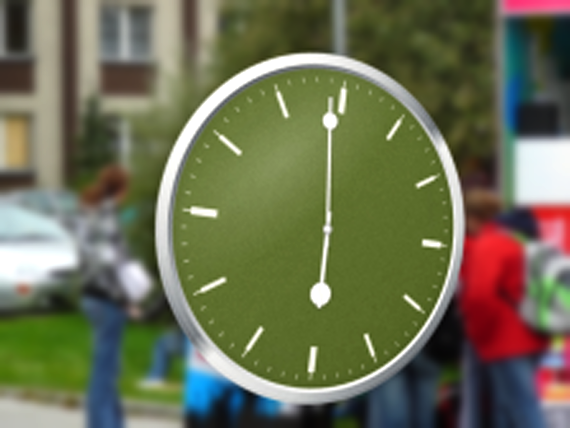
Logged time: 5,59
